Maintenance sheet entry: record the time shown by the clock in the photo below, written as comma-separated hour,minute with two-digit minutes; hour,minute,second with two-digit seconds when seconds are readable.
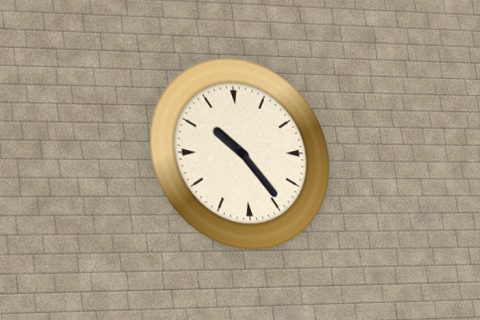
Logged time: 10,24
